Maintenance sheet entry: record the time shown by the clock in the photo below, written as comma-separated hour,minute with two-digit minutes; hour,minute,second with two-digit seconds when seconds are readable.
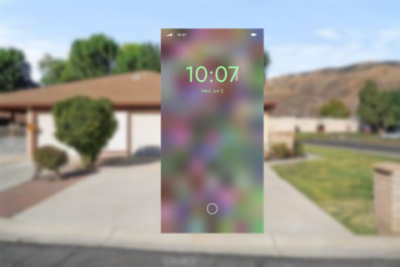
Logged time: 10,07
